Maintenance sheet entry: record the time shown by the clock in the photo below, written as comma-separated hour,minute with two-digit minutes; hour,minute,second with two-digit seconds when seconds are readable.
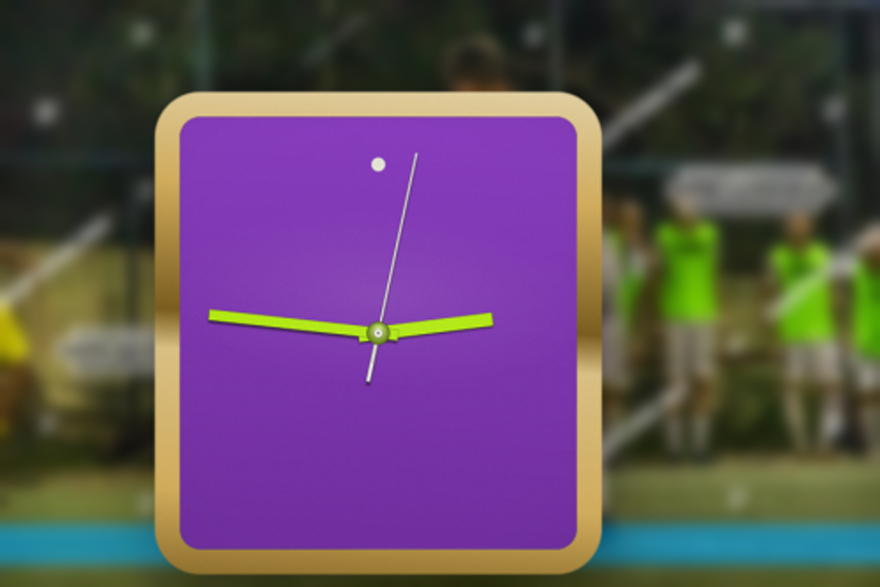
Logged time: 2,46,02
